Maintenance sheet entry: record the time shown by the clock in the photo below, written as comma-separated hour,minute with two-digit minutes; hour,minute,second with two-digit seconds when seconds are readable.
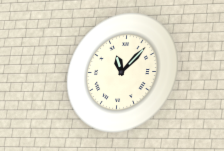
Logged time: 11,07
